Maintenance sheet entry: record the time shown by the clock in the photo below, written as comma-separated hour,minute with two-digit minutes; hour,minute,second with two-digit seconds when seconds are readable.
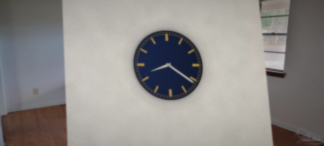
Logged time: 8,21
